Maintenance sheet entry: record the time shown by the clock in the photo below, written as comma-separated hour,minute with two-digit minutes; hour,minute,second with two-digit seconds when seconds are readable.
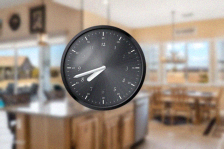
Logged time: 7,42
